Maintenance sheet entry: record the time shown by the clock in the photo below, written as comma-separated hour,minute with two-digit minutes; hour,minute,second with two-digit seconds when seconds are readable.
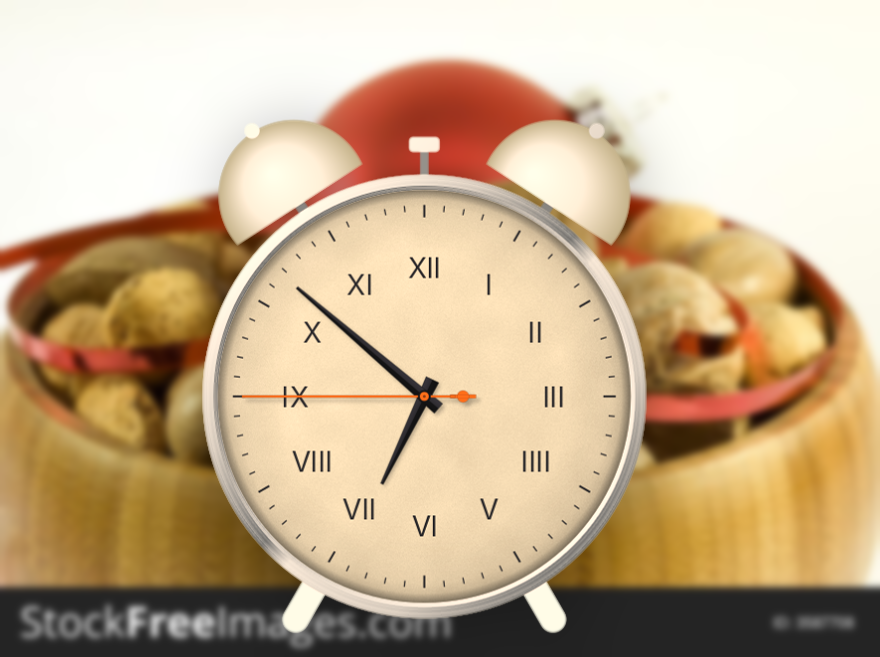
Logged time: 6,51,45
